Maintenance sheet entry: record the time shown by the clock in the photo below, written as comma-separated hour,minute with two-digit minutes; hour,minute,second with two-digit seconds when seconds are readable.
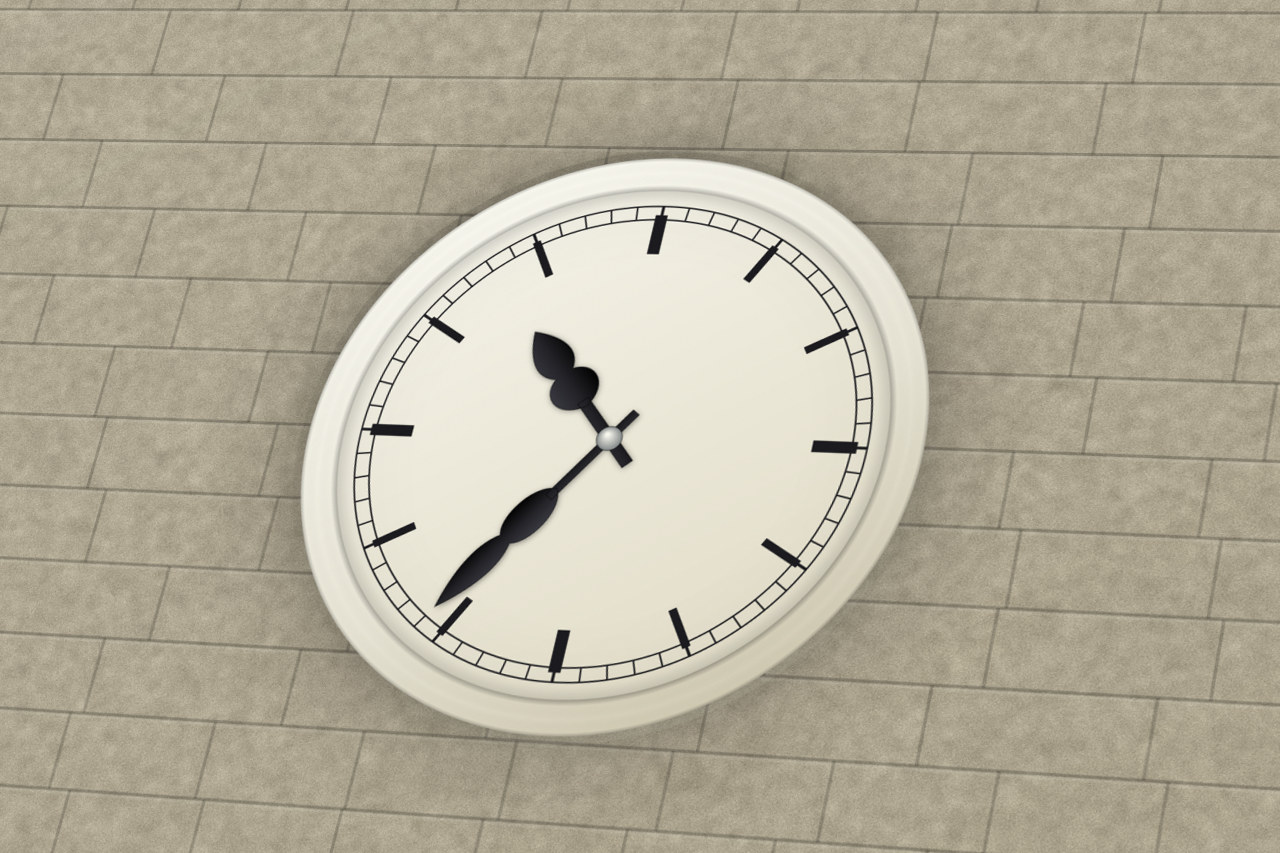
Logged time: 10,36
